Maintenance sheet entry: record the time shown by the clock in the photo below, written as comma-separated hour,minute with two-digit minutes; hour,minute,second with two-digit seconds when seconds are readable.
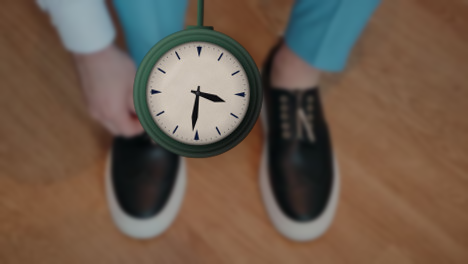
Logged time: 3,31
